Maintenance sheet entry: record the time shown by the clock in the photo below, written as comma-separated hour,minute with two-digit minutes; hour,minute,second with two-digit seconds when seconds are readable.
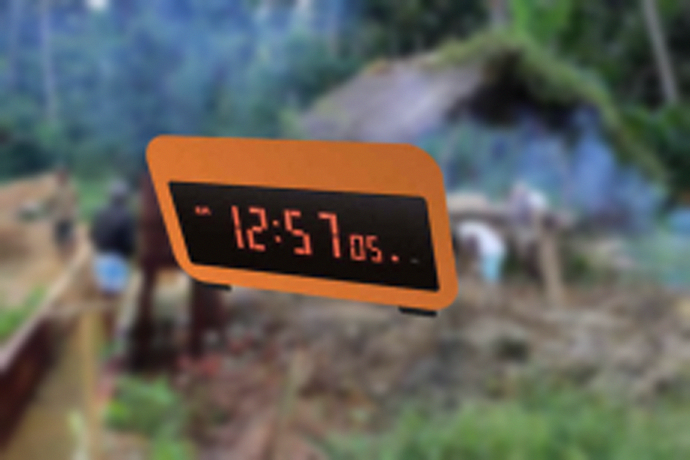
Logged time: 12,57,05
